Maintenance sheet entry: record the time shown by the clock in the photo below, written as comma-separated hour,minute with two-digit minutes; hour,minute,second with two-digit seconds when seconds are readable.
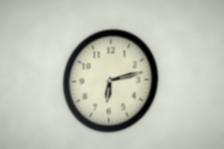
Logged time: 6,13
